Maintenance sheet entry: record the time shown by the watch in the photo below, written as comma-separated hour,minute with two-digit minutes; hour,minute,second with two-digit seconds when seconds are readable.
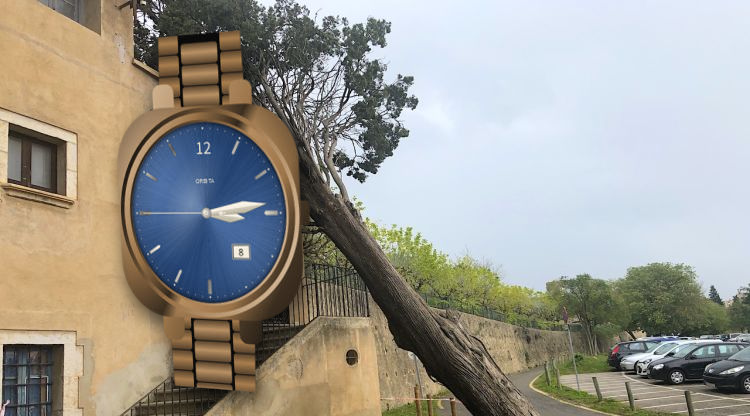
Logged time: 3,13,45
